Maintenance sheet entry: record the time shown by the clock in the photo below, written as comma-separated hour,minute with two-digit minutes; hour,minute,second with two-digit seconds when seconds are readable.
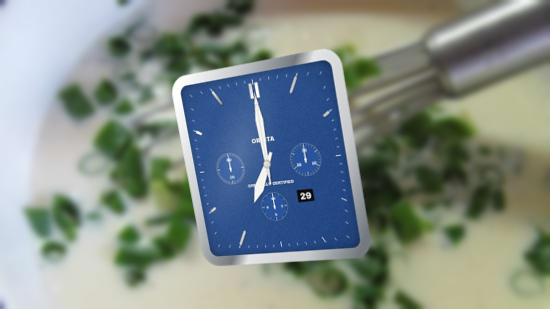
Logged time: 7,00
